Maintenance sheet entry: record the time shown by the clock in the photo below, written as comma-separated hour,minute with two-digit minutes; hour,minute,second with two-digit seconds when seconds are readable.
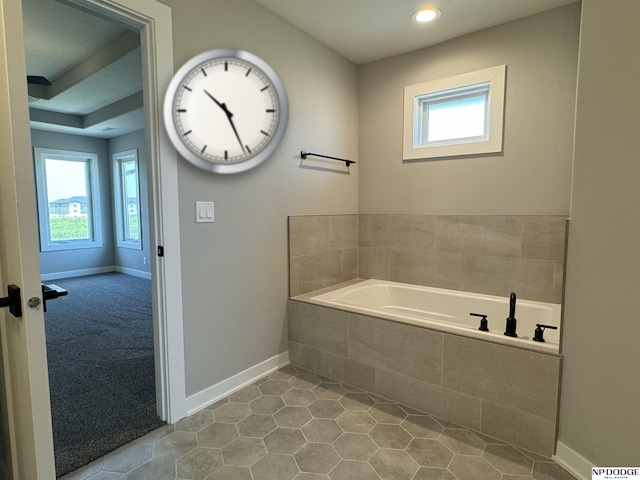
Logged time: 10,26
